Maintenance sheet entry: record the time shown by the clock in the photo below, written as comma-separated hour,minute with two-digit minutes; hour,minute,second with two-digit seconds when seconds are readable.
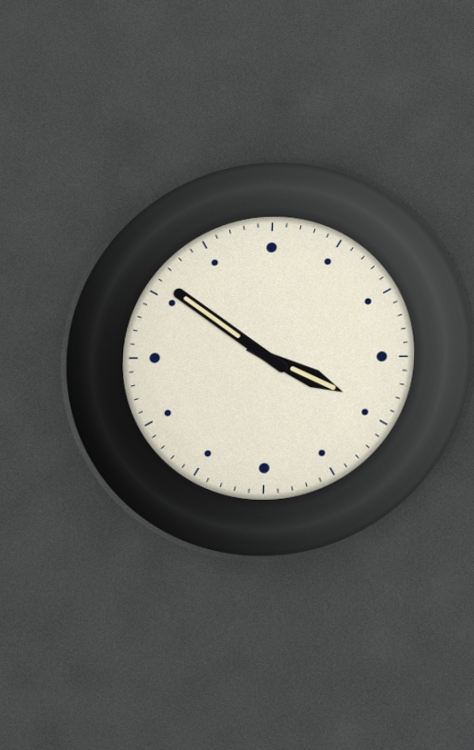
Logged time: 3,51
